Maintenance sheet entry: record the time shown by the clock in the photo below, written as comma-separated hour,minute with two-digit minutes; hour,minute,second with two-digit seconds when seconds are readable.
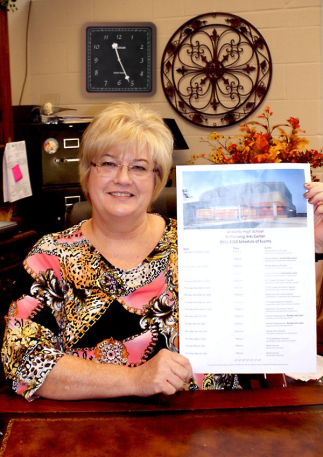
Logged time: 11,26
